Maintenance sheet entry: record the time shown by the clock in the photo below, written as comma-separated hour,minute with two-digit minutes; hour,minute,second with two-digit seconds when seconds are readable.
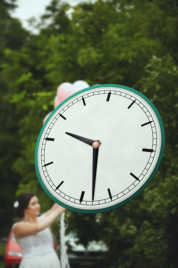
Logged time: 9,28
